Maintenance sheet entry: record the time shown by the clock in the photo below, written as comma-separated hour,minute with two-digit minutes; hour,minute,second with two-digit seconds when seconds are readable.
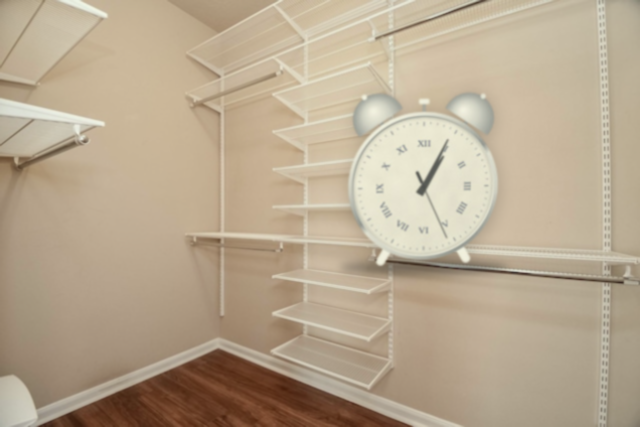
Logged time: 1,04,26
